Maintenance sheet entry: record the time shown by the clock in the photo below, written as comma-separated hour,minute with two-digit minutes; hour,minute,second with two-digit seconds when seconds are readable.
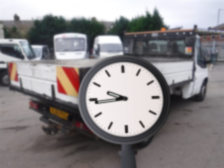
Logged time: 9,44
